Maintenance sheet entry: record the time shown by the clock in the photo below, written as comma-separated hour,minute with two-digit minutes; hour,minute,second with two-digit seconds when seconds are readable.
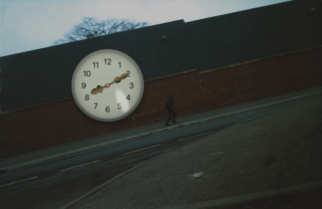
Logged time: 8,10
